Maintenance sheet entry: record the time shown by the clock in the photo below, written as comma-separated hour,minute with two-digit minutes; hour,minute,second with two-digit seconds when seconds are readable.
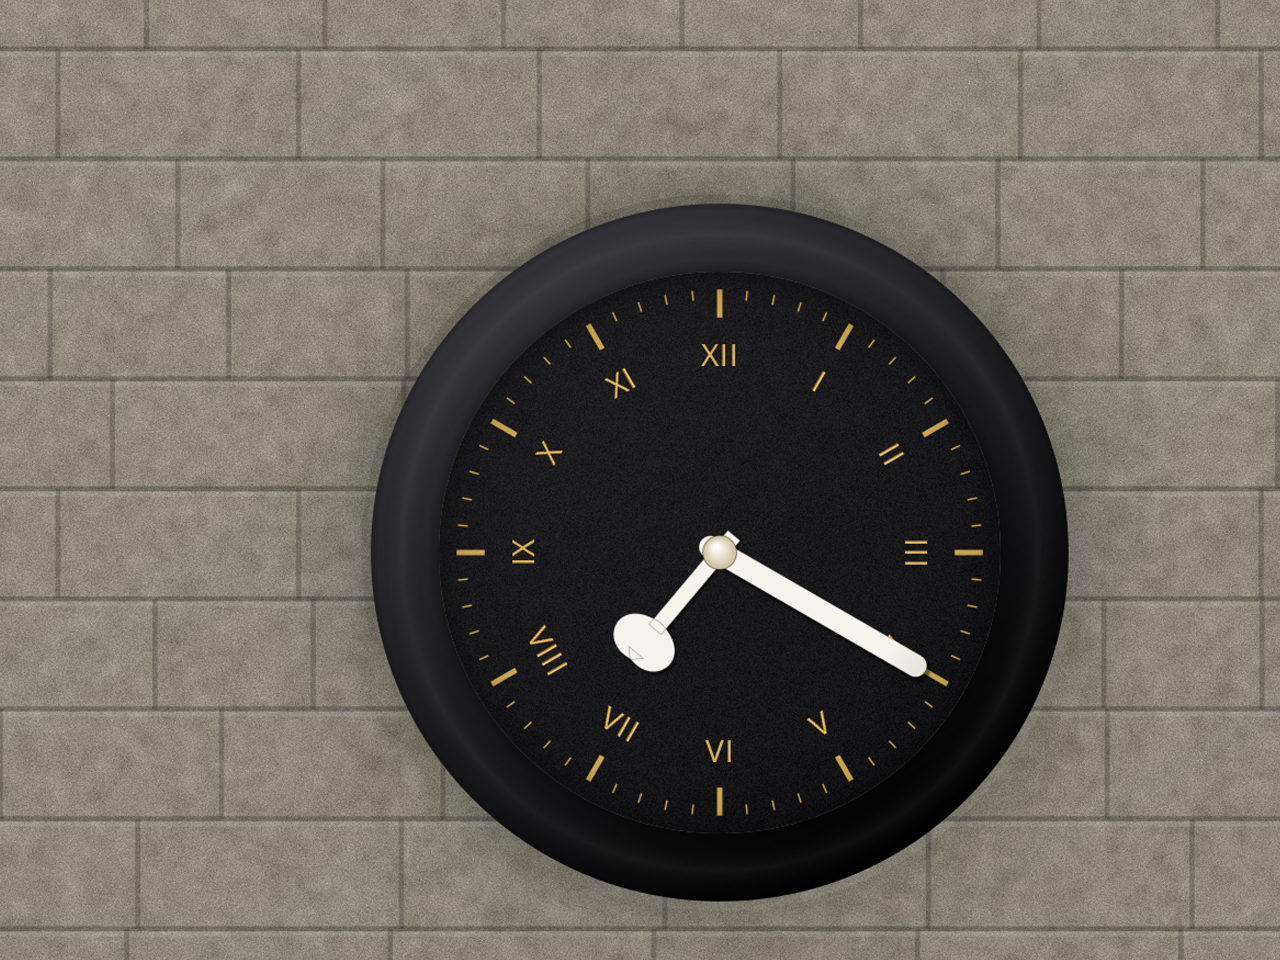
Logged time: 7,20
